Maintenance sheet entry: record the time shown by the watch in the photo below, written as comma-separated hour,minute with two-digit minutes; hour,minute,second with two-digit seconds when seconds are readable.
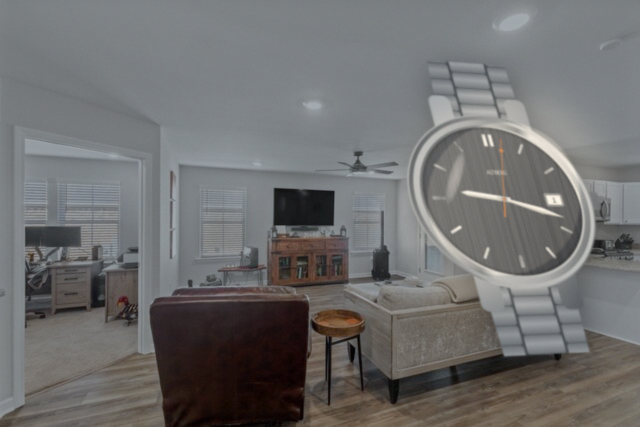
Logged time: 9,18,02
